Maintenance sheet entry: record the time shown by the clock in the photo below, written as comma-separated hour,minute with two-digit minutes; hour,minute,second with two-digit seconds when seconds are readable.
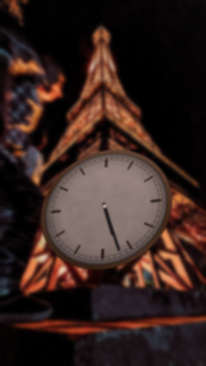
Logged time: 5,27
